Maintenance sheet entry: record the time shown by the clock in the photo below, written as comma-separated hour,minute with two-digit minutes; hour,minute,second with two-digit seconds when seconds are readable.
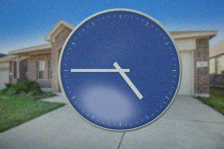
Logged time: 4,45
